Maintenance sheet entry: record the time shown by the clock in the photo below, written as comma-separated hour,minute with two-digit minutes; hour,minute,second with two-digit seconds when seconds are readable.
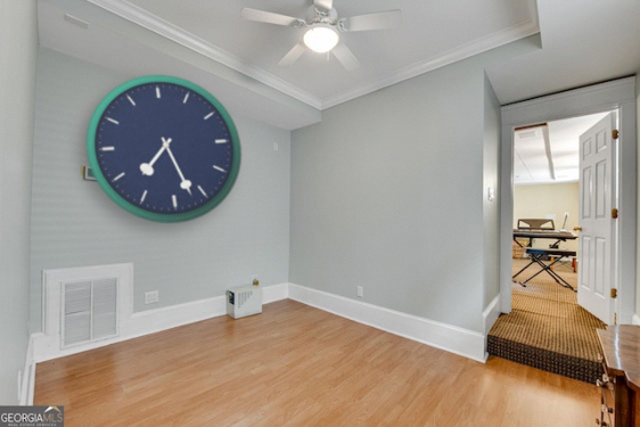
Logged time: 7,27
